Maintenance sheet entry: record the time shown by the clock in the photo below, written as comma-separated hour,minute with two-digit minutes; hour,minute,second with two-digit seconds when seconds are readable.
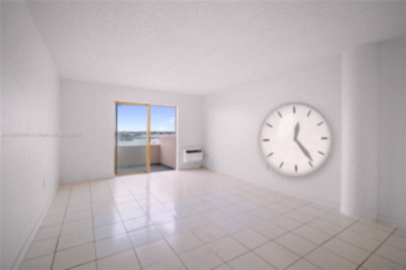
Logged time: 12,24
